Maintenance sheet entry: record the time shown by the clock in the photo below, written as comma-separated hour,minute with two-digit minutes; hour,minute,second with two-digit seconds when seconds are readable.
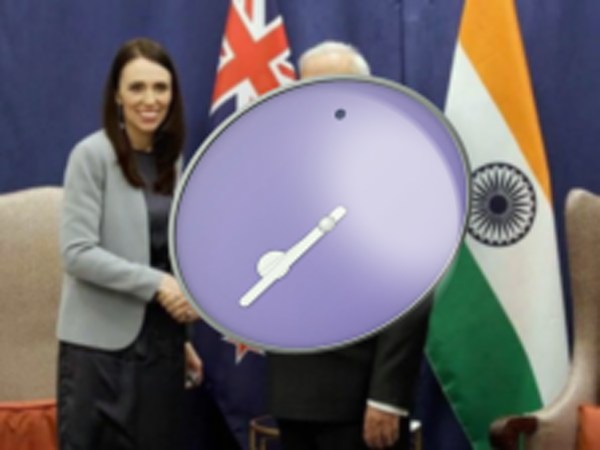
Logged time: 7,37
